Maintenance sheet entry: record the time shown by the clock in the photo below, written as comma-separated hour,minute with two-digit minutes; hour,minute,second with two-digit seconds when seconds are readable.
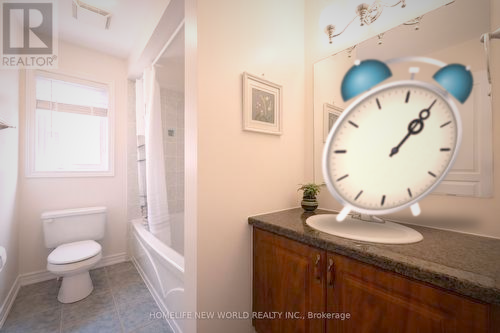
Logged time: 1,05
